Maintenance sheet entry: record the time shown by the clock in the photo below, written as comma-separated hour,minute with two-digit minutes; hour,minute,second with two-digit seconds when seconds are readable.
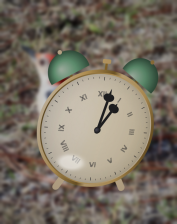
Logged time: 1,02
